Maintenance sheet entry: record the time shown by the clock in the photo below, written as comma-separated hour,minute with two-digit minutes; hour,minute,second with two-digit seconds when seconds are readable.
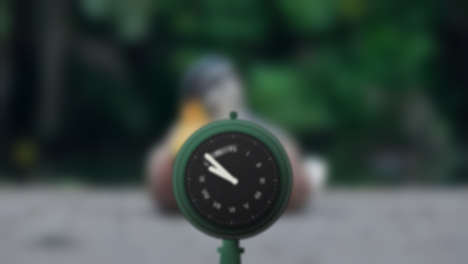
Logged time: 9,52
